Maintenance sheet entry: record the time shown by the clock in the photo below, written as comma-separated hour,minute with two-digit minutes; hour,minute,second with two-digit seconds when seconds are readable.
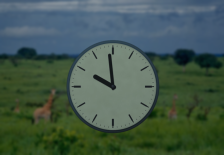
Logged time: 9,59
